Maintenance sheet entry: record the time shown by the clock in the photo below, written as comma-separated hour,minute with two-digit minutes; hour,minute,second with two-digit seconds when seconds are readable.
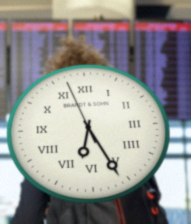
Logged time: 6,25,57
